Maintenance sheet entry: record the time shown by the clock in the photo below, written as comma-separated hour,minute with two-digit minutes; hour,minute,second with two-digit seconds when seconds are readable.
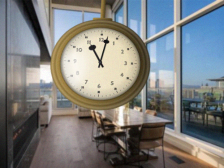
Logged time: 11,02
